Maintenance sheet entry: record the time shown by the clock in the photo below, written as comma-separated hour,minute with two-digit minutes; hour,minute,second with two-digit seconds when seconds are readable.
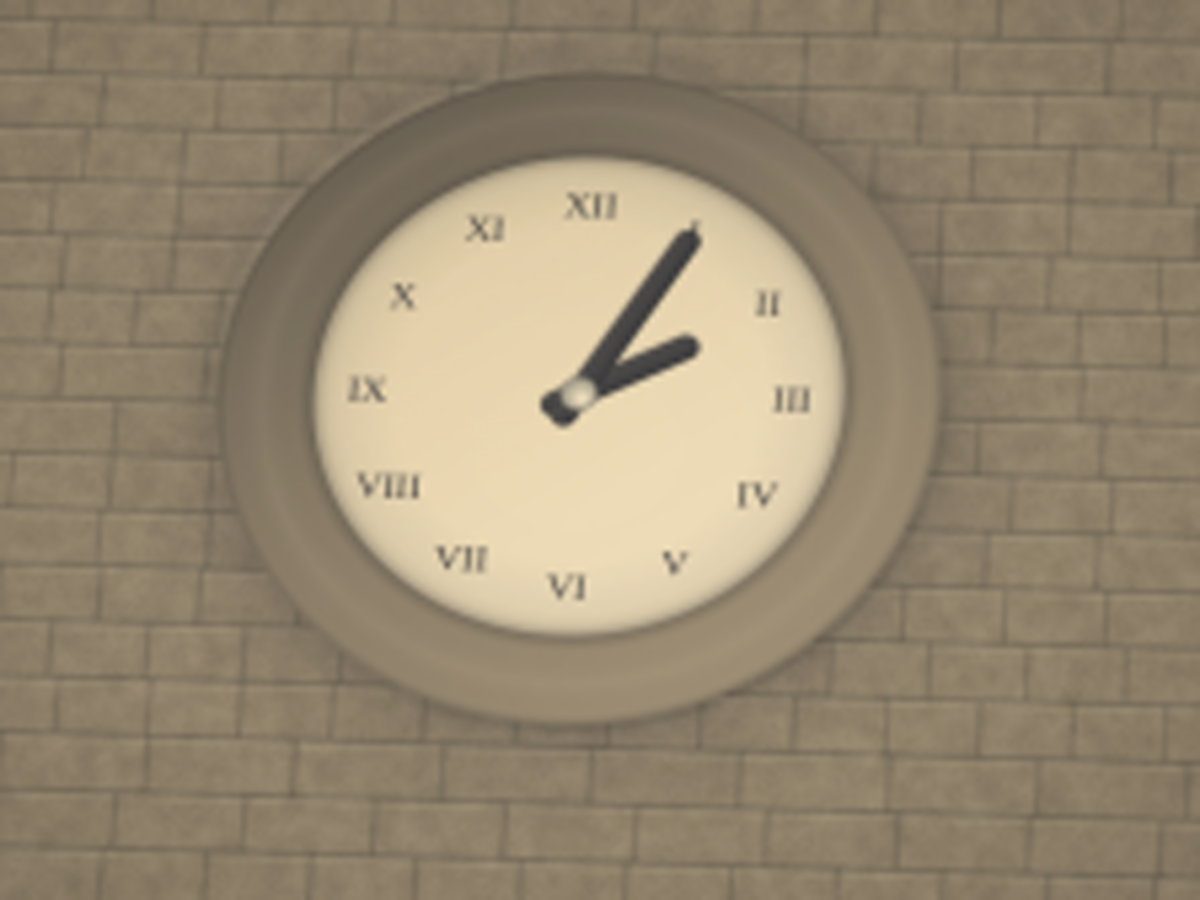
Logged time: 2,05
